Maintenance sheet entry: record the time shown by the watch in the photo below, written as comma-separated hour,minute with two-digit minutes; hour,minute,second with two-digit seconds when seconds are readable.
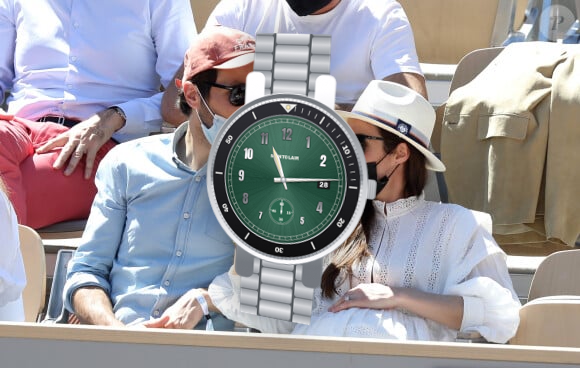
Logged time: 11,14
